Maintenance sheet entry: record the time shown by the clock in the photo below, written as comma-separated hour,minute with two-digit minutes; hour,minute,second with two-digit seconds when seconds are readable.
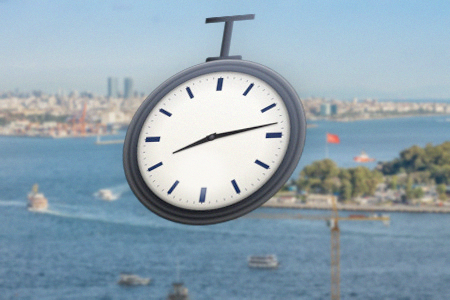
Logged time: 8,13
